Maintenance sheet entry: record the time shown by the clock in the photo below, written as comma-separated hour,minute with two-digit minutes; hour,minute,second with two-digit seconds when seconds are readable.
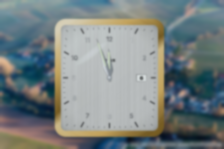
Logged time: 11,57
